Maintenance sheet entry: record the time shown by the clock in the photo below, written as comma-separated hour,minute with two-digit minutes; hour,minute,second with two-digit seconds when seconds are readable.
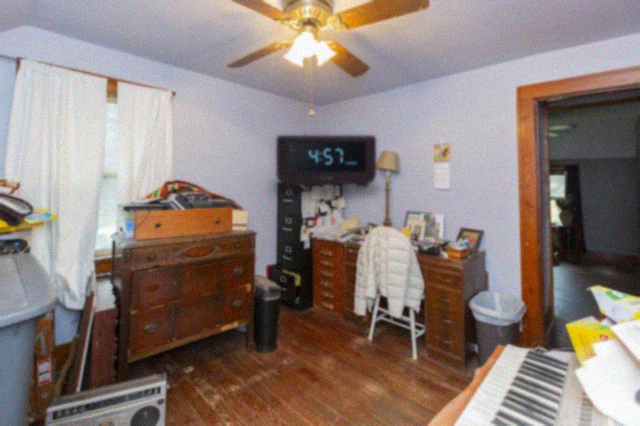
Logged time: 4,57
